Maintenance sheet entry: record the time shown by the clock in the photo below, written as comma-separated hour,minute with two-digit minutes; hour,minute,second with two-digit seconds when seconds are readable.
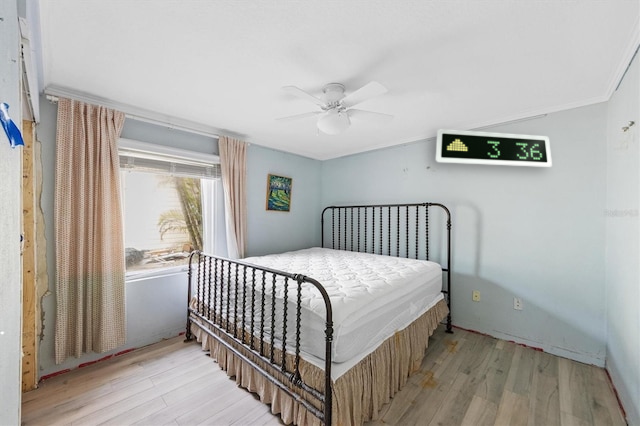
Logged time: 3,36
